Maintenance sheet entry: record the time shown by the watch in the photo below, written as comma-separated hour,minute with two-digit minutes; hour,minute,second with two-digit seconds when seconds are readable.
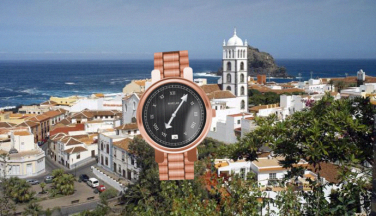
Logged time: 7,06
